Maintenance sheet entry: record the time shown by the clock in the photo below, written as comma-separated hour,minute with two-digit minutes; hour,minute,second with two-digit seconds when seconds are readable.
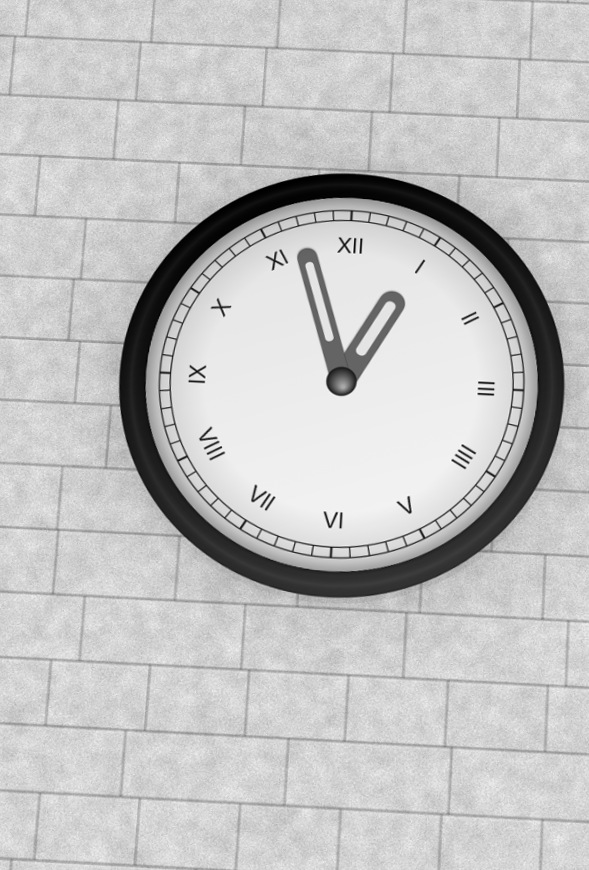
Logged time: 12,57
